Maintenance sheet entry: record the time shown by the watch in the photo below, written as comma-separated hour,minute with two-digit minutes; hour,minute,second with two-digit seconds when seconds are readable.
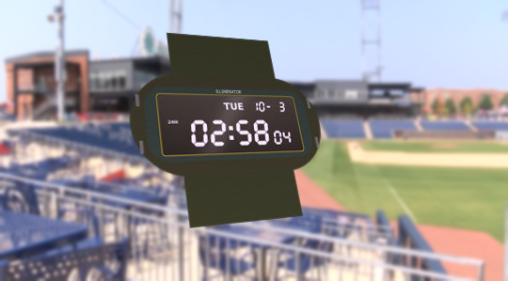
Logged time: 2,58,04
